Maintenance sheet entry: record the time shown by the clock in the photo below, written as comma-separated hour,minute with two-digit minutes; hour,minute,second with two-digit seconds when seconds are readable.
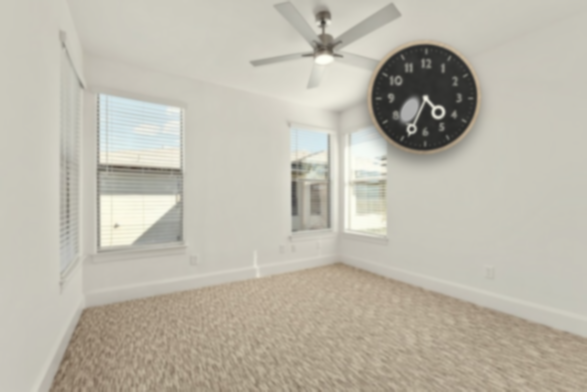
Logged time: 4,34
